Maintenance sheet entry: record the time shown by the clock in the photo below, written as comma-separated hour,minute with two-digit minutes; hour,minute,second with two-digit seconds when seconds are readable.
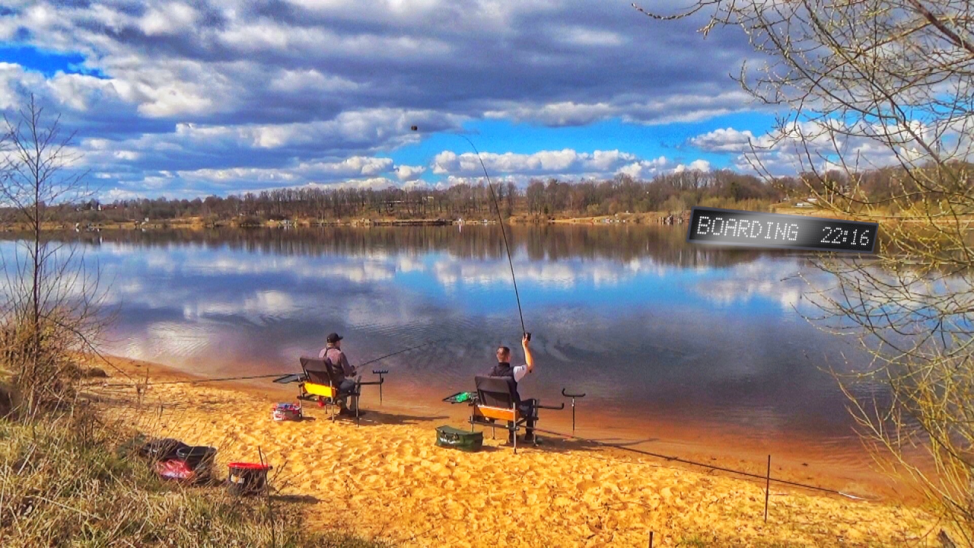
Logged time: 22,16
